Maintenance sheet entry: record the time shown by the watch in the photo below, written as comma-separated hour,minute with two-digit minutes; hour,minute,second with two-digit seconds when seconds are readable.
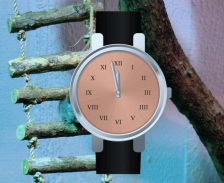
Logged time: 11,58
